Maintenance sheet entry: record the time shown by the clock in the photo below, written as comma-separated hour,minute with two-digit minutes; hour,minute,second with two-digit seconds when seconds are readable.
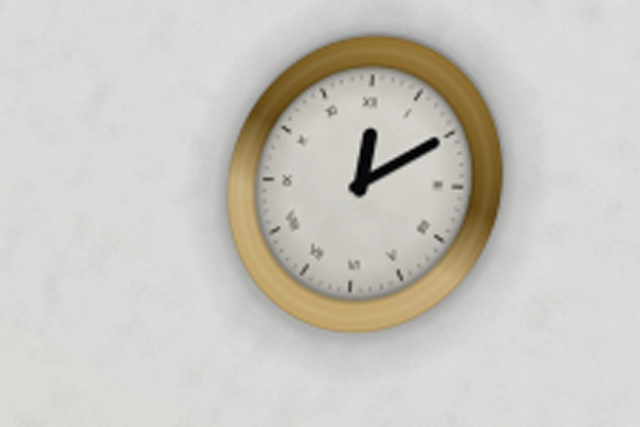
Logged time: 12,10
